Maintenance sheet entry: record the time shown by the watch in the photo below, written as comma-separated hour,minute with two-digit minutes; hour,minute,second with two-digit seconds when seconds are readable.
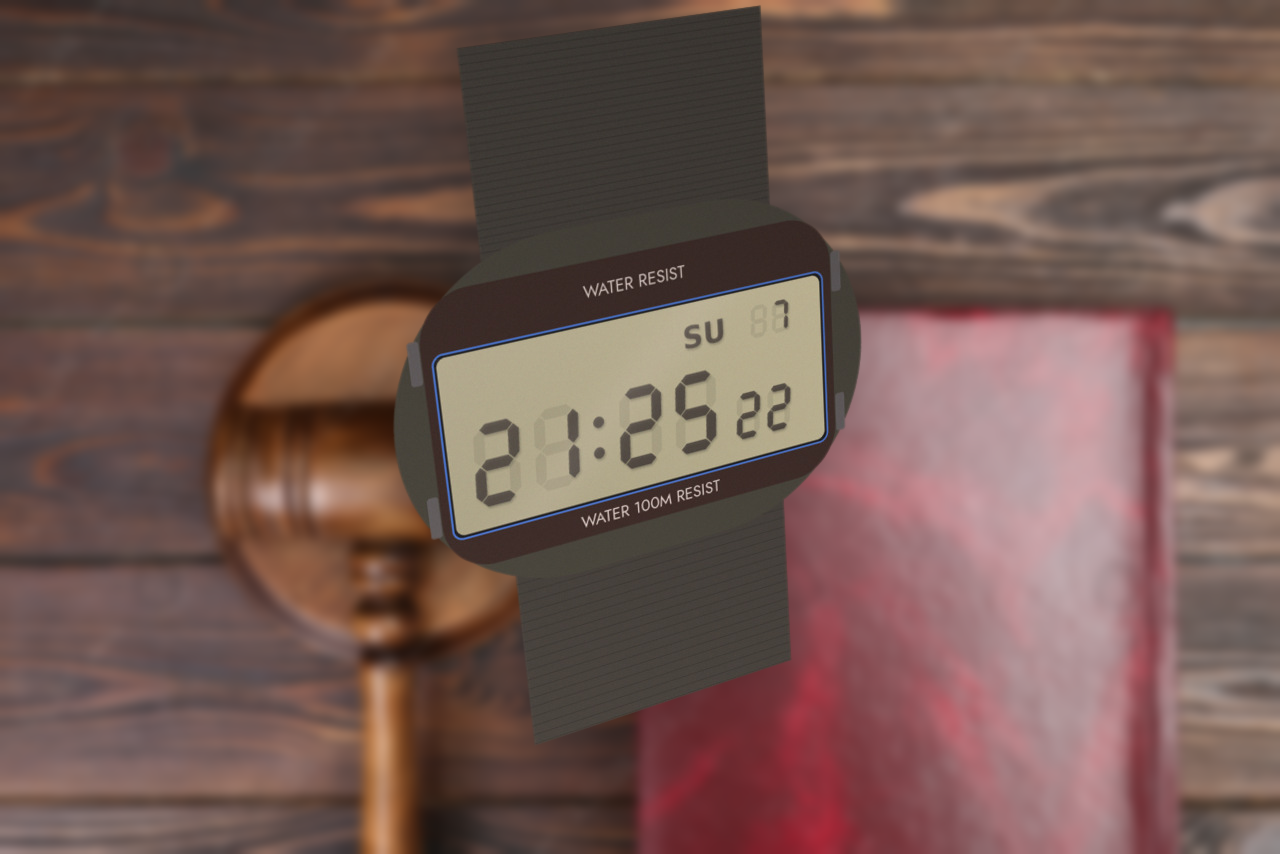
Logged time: 21,25,22
